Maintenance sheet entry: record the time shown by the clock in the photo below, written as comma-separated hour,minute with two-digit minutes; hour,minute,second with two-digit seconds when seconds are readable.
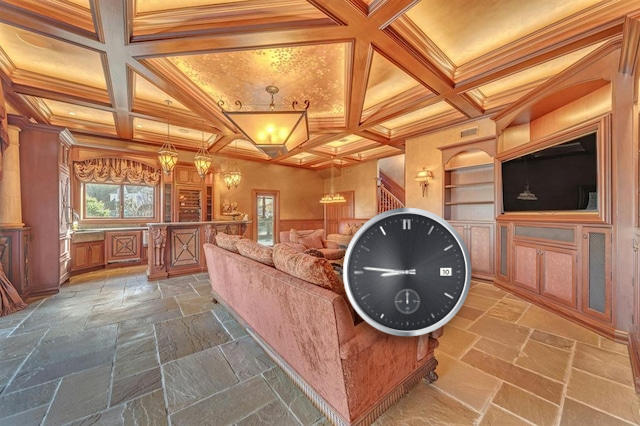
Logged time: 8,46
